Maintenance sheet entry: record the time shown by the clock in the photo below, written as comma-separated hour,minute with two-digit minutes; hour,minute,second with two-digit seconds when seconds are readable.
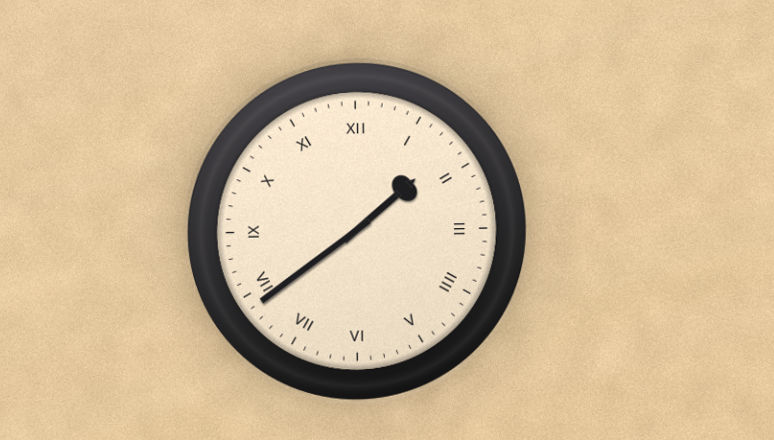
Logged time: 1,39
